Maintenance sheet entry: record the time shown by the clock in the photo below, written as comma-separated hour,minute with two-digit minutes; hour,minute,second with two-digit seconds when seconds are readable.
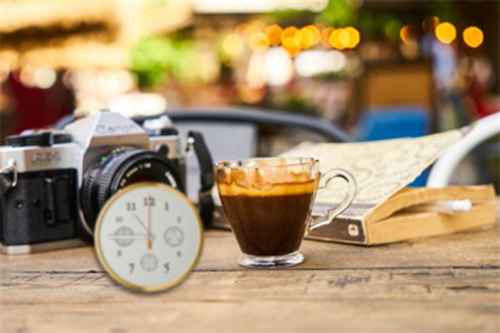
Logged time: 10,45
